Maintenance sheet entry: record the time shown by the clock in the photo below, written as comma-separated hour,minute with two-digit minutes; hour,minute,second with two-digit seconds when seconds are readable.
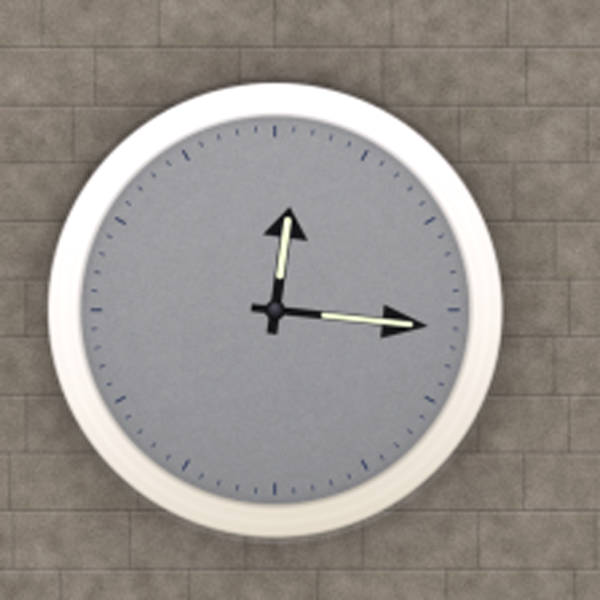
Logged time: 12,16
